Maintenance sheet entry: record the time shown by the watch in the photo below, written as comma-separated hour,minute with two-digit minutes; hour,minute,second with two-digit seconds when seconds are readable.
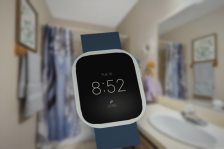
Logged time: 8,52
